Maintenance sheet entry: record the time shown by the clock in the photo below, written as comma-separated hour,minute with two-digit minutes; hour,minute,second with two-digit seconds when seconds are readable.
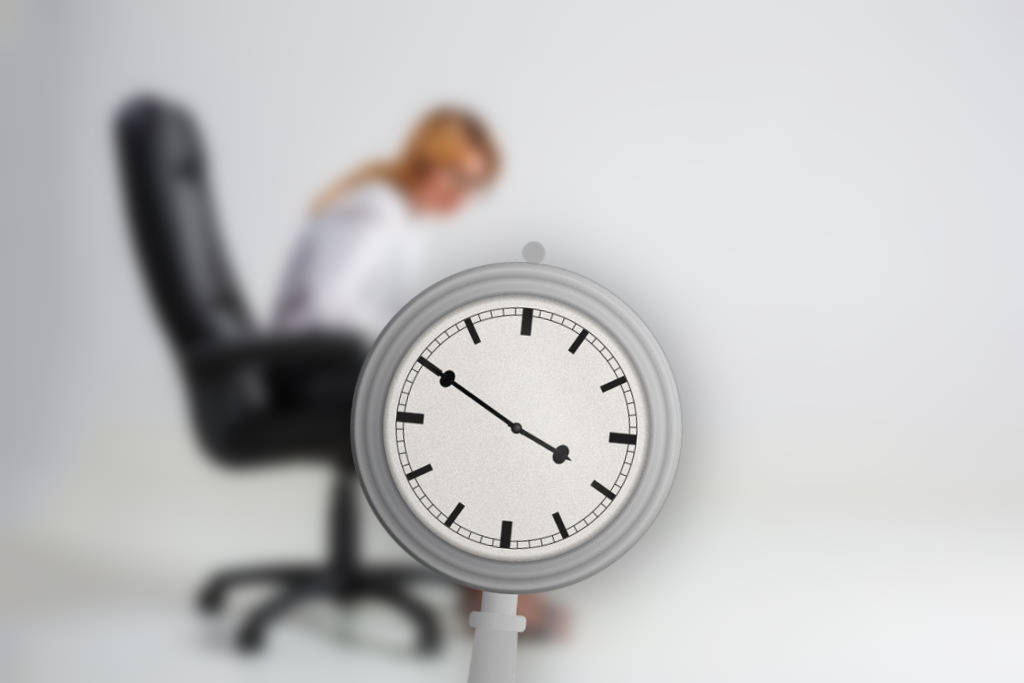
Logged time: 3,50
